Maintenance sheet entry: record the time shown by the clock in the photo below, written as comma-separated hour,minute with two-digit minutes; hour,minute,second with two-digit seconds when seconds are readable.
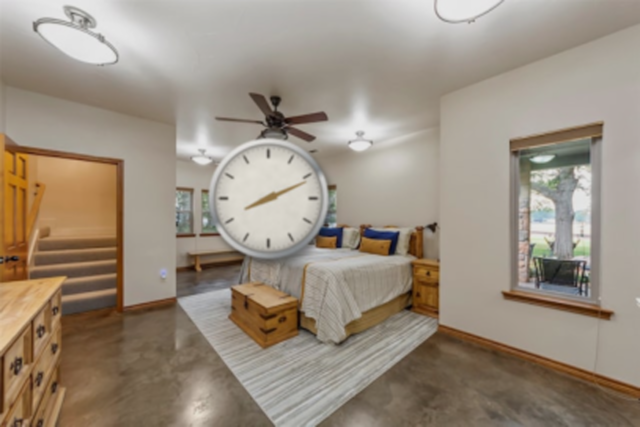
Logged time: 8,11
